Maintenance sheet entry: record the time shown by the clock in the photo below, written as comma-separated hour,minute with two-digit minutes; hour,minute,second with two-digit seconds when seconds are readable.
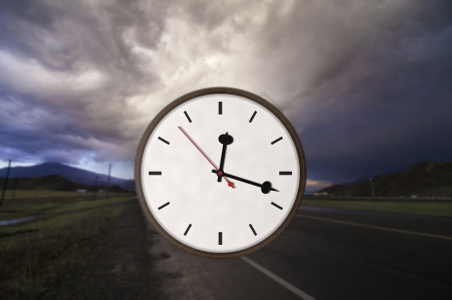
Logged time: 12,17,53
